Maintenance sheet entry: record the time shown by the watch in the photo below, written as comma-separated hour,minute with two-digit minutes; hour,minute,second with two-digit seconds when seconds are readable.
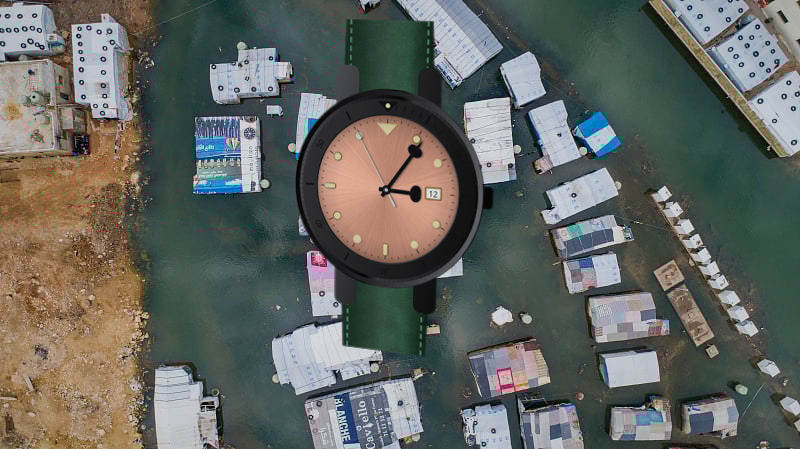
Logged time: 3,05,55
